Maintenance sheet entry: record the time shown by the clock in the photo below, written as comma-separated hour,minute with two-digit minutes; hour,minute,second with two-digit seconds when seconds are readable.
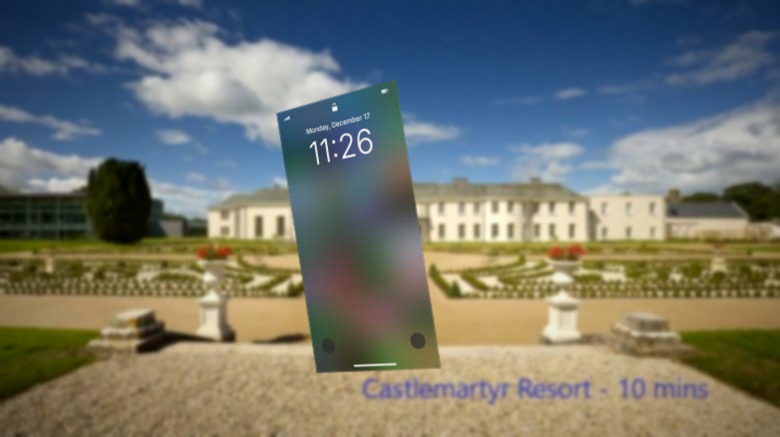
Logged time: 11,26
